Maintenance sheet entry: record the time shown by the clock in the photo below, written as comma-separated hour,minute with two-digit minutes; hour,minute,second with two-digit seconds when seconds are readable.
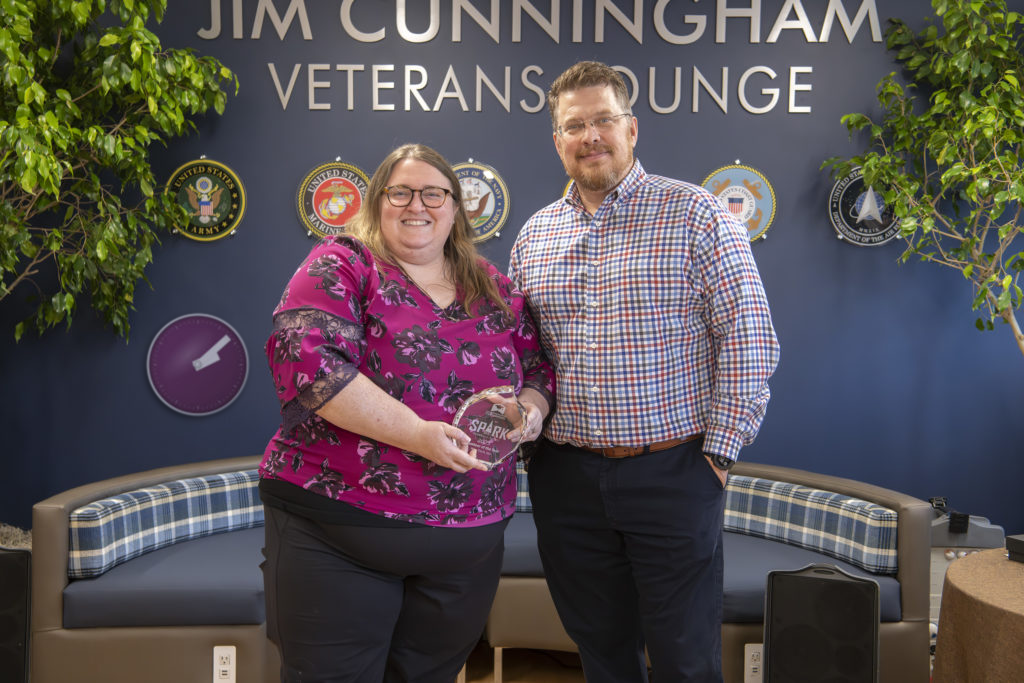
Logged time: 2,08
